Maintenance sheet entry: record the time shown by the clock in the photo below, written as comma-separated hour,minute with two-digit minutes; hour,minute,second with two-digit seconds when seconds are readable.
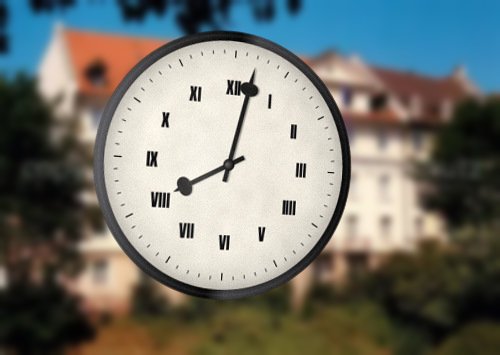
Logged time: 8,02
